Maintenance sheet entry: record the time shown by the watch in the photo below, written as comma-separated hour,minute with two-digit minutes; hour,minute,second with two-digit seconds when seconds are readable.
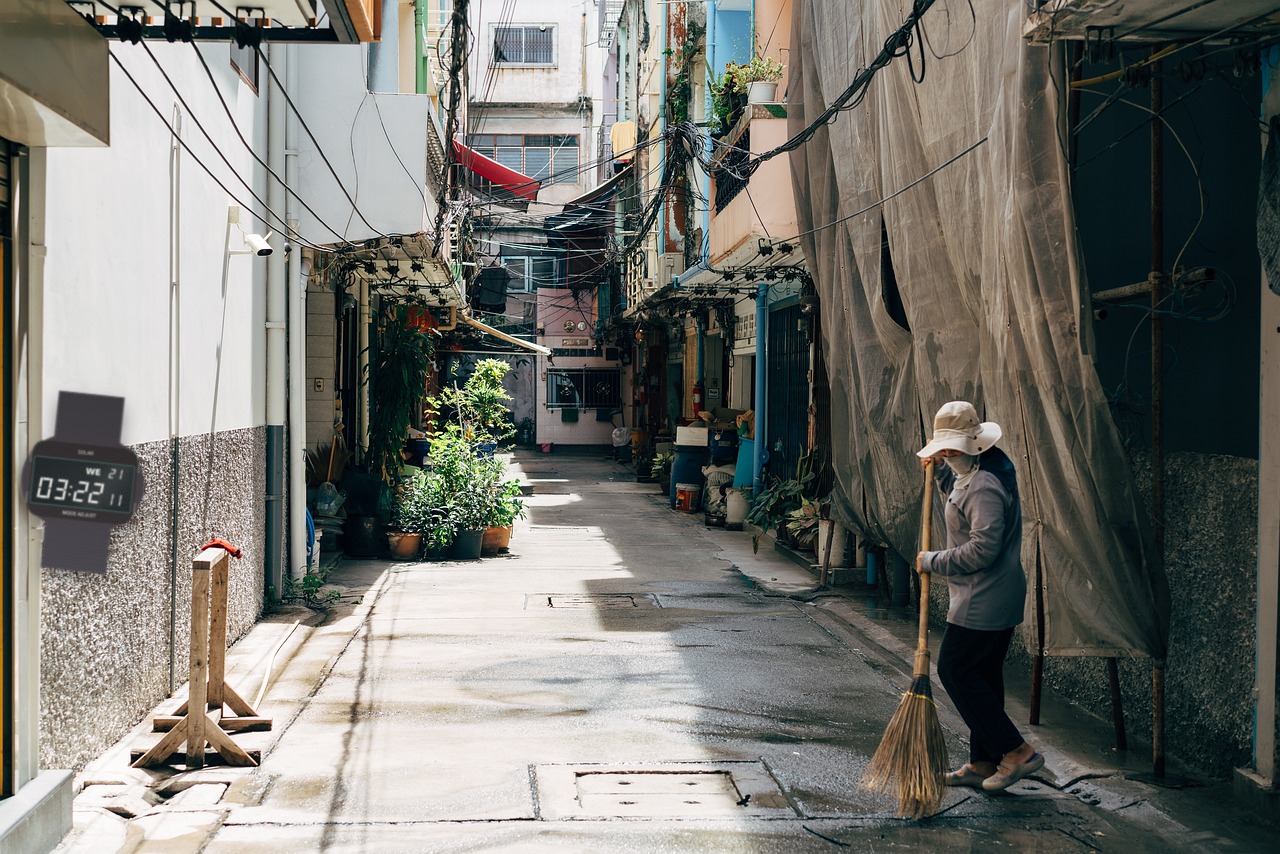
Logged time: 3,22,11
